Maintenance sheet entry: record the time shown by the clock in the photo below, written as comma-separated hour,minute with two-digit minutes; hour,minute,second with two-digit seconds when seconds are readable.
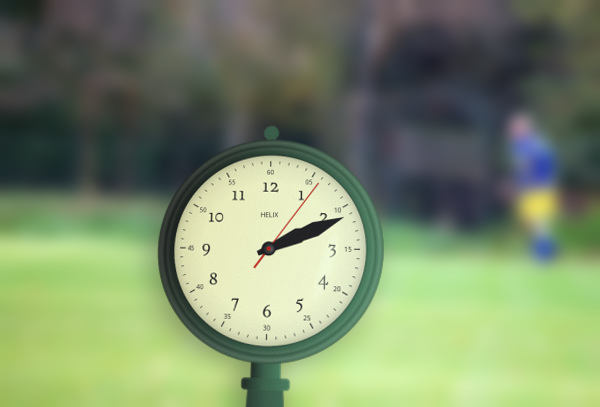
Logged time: 2,11,06
